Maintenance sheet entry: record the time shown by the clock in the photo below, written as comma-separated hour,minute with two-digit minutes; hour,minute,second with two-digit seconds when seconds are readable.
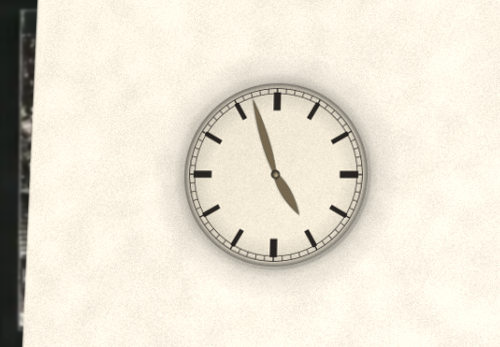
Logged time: 4,57
